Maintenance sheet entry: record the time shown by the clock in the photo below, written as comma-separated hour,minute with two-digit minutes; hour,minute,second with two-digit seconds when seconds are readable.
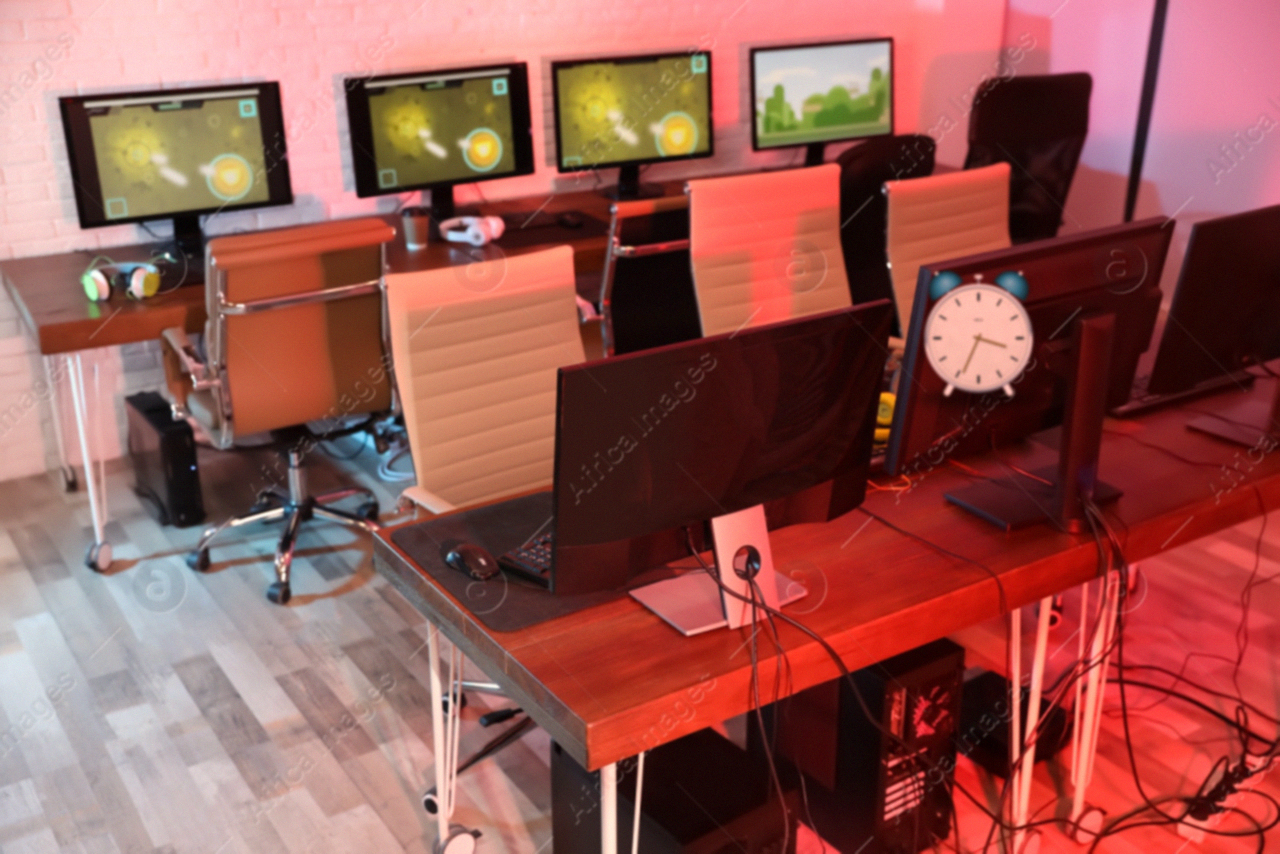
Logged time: 3,34
